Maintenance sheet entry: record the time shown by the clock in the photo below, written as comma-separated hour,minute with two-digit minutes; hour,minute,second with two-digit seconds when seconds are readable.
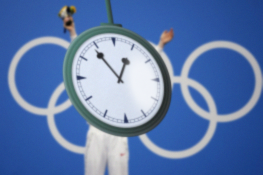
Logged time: 12,54
